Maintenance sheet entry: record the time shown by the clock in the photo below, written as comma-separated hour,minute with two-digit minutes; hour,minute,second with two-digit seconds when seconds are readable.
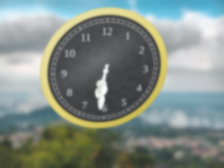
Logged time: 6,31
